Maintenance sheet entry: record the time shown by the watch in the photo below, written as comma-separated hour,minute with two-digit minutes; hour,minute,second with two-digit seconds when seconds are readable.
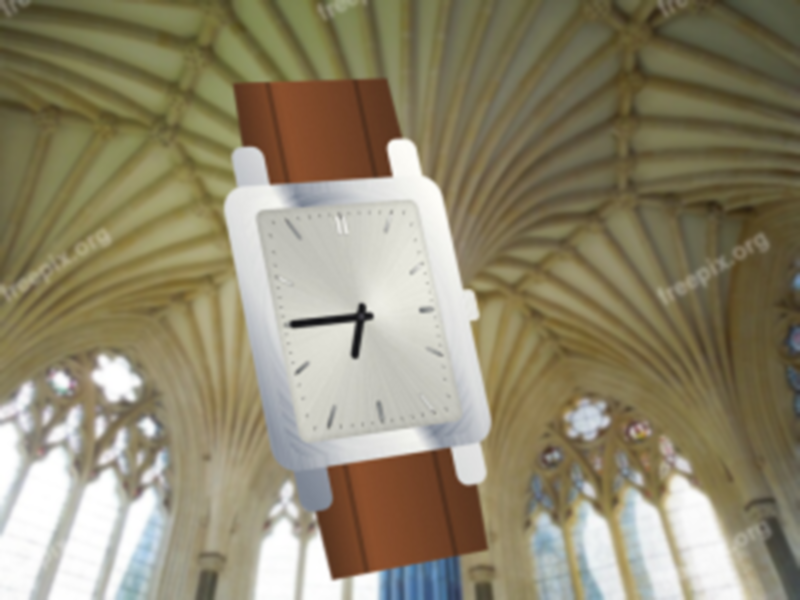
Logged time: 6,45
